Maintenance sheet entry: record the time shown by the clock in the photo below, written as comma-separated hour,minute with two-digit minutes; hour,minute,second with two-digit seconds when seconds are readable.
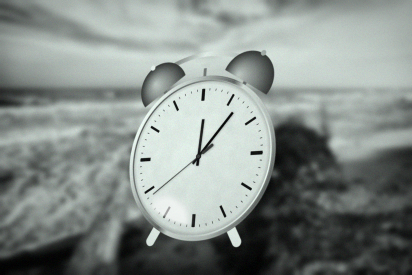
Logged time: 12,06,39
